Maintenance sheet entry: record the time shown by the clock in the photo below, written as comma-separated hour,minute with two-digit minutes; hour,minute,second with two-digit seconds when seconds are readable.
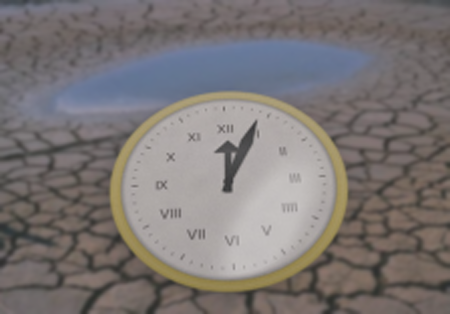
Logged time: 12,04
